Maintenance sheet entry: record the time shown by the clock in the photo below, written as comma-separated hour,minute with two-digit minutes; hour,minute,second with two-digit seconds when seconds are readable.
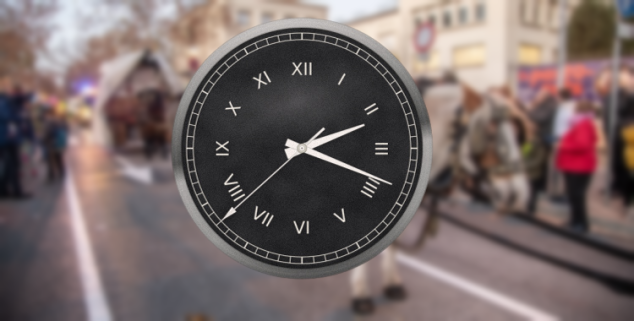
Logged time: 2,18,38
